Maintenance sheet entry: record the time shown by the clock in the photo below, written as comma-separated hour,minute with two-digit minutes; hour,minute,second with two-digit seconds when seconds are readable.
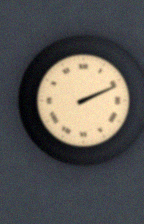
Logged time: 2,11
